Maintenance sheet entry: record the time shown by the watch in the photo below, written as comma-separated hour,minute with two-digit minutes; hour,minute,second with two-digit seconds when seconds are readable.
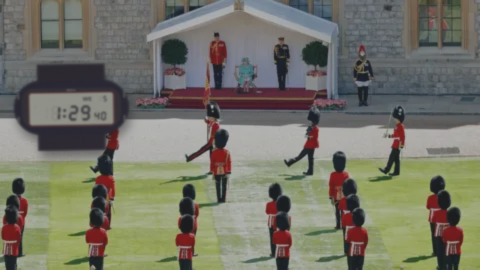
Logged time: 1,29
